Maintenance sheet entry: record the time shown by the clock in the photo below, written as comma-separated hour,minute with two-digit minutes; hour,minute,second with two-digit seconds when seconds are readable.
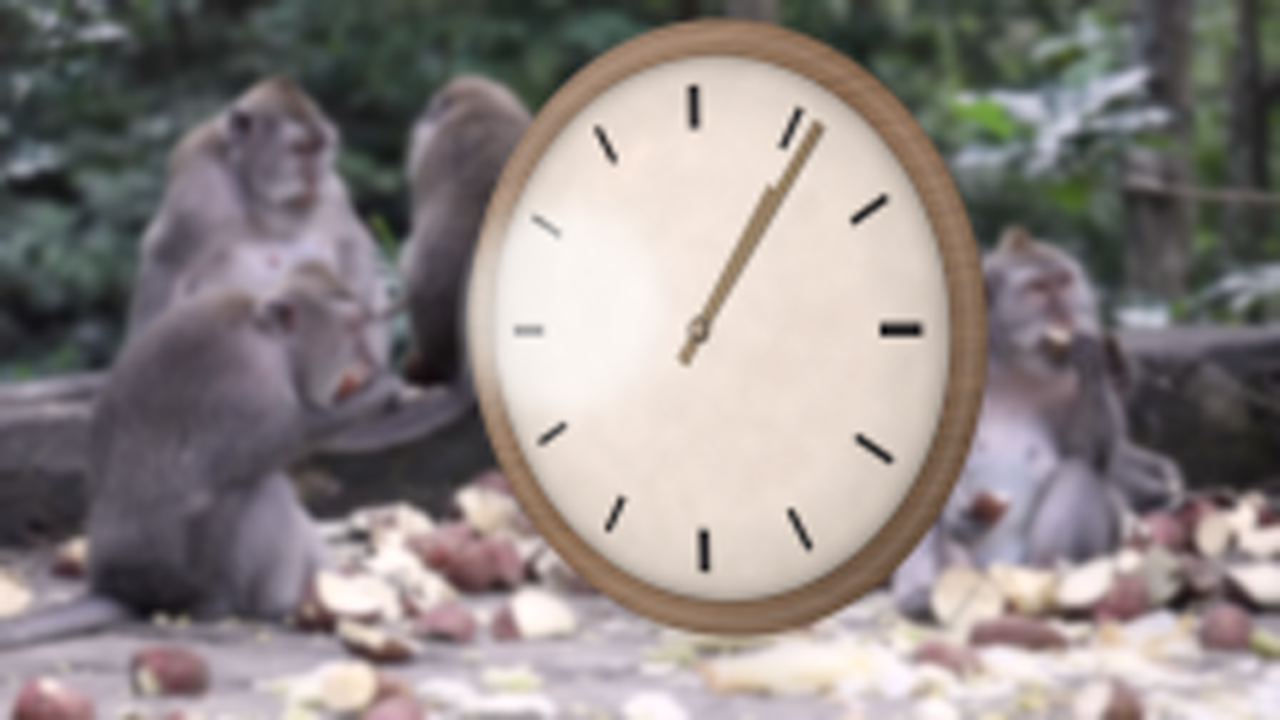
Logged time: 1,06
